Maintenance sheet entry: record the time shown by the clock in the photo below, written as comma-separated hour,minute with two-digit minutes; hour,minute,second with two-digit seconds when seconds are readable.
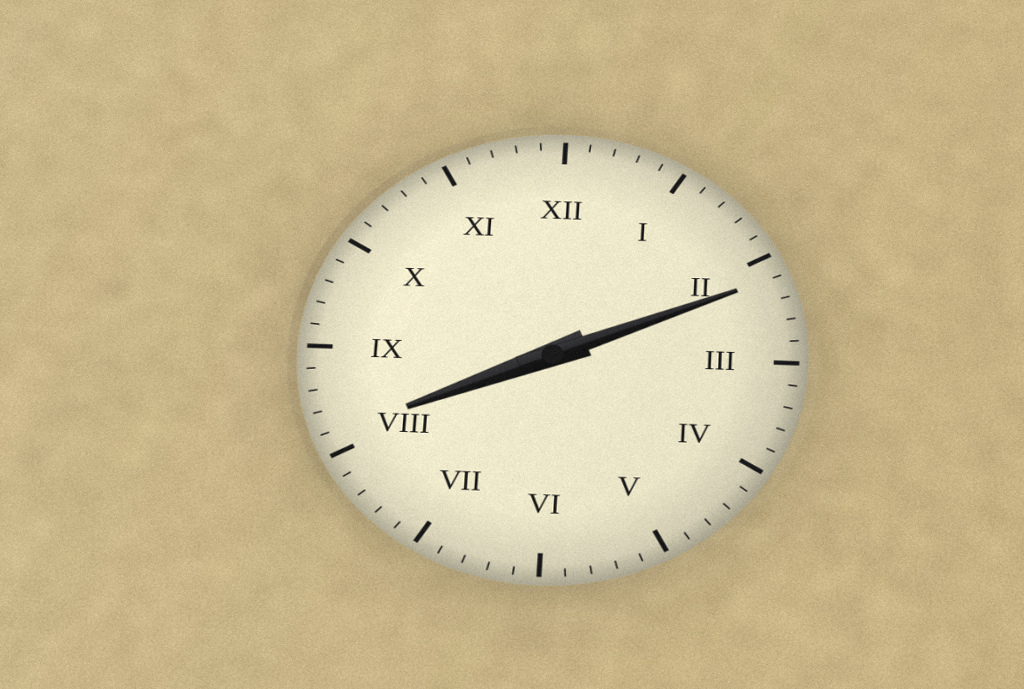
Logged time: 8,11
